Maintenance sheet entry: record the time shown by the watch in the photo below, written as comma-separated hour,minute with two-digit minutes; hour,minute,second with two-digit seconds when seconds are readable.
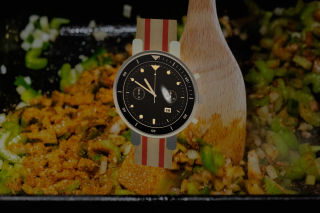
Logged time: 10,50
